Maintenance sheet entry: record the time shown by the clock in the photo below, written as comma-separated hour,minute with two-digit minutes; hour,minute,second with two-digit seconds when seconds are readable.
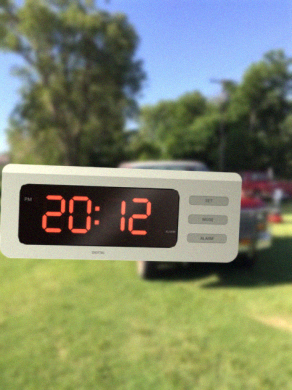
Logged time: 20,12
